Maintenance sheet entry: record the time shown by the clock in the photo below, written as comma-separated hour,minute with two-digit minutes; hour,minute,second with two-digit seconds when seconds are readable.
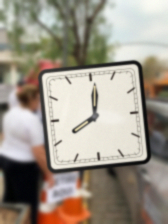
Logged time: 8,01
